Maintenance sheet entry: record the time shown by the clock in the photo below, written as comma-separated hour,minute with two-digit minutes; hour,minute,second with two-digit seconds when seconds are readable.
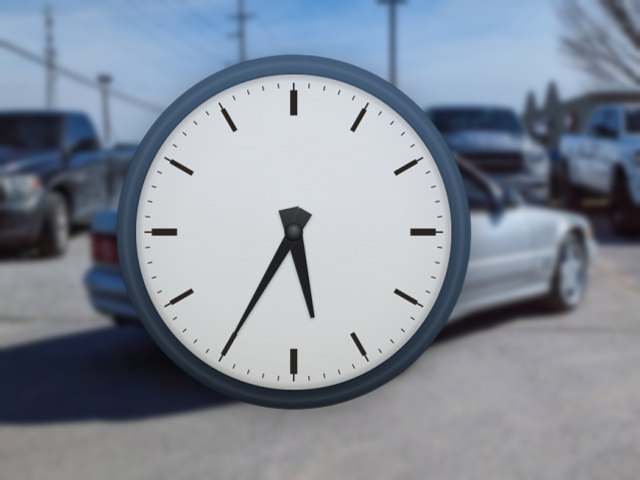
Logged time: 5,35
